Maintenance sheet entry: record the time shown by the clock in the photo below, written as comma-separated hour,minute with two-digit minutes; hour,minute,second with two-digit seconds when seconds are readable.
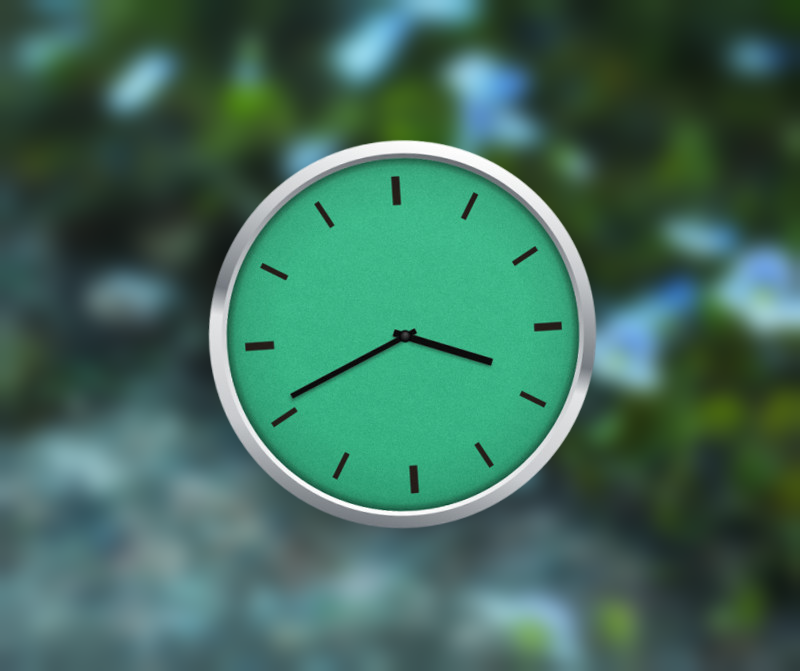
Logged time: 3,41
